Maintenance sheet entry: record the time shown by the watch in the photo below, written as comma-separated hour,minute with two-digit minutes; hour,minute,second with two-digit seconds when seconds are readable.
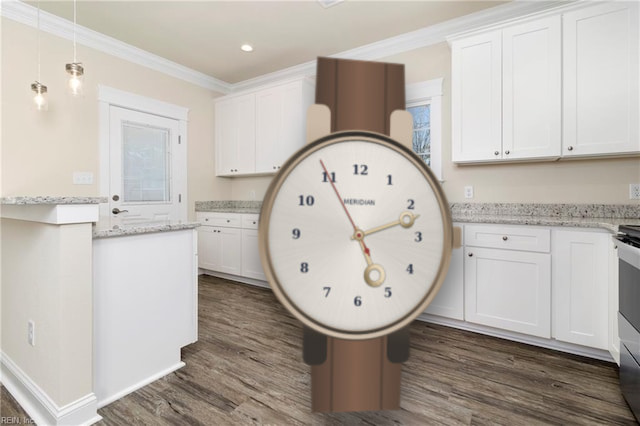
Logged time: 5,11,55
